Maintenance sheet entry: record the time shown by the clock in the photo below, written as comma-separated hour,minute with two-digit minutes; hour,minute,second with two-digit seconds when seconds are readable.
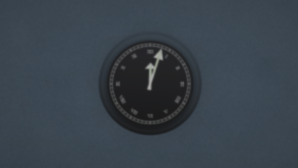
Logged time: 12,03
